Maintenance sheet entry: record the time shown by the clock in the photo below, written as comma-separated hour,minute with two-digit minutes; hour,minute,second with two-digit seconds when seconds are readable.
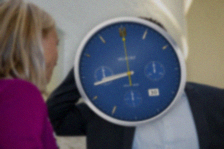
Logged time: 8,43
